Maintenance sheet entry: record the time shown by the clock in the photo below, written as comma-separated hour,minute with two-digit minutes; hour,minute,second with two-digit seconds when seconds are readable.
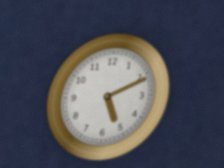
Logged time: 5,11
